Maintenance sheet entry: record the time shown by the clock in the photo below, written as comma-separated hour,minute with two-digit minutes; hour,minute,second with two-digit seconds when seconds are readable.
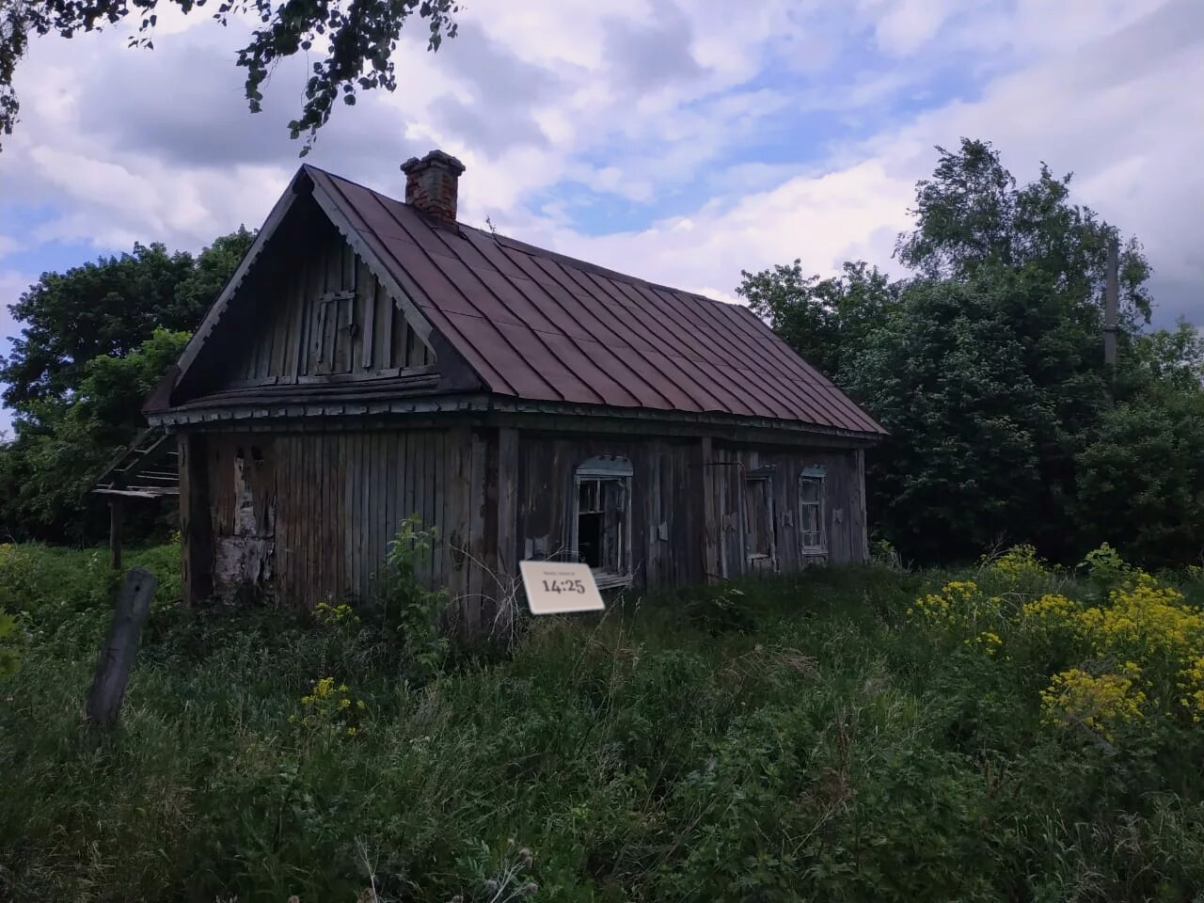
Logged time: 14,25
